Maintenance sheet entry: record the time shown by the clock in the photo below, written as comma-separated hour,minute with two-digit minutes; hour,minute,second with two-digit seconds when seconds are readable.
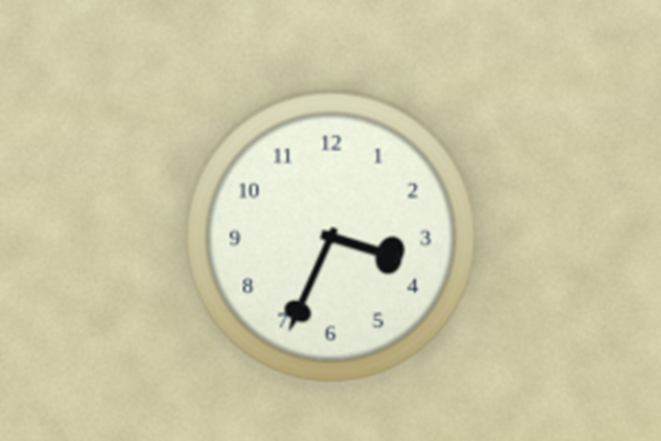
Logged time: 3,34
